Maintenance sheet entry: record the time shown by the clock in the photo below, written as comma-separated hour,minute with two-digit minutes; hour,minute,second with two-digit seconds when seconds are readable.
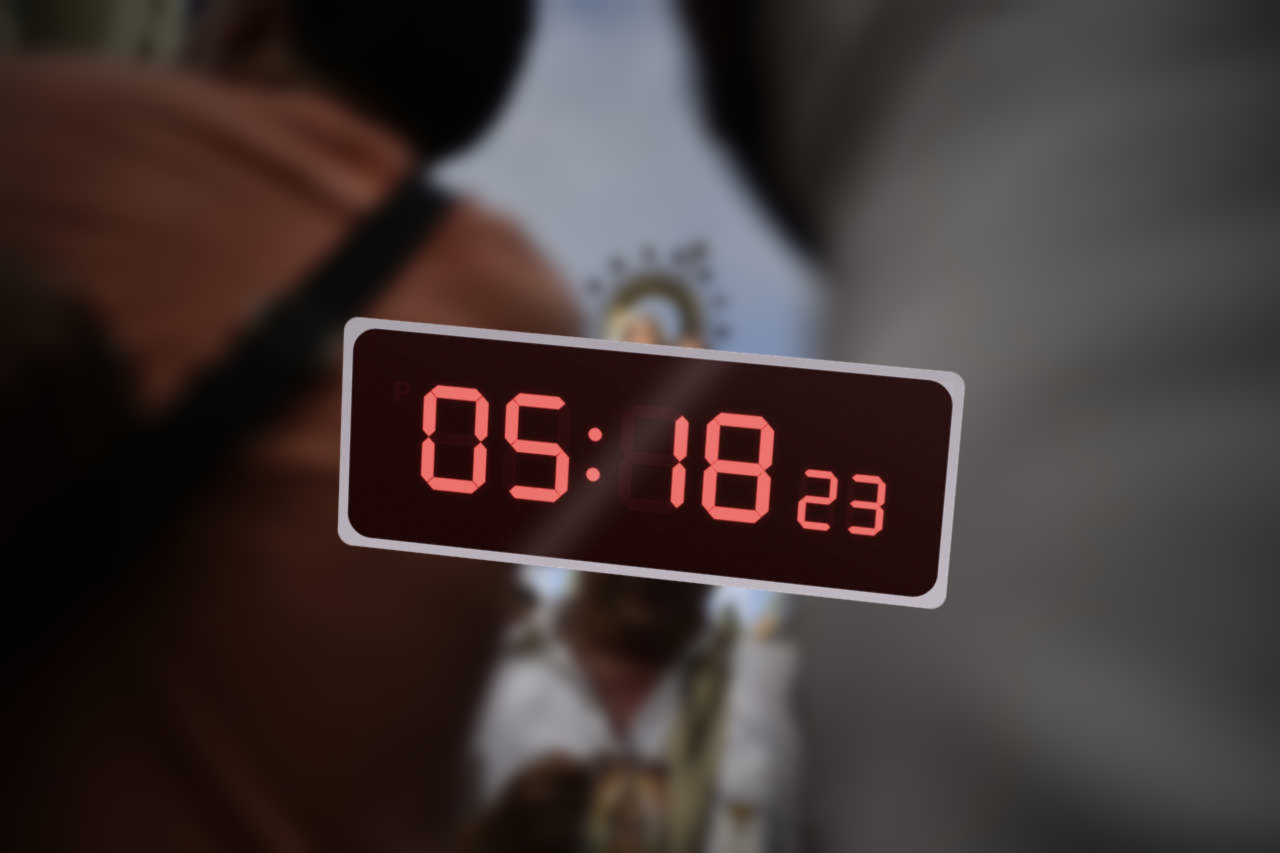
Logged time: 5,18,23
